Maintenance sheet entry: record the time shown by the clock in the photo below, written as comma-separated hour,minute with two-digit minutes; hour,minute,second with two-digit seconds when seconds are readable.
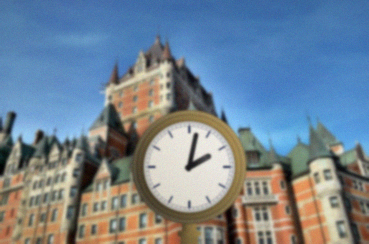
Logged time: 2,02
